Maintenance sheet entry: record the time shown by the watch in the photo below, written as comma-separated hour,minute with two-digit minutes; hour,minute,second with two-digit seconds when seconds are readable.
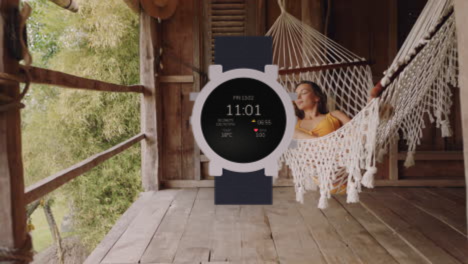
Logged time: 11,01
